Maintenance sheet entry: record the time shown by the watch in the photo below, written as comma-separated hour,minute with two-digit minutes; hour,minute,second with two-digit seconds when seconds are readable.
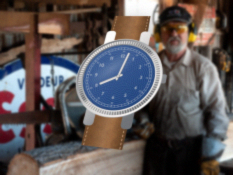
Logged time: 8,02
